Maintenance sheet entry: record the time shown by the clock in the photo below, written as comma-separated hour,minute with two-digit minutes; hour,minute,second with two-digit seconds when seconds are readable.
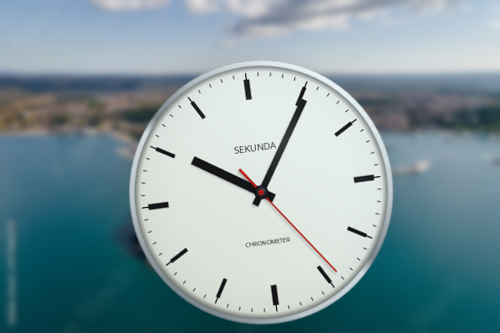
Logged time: 10,05,24
